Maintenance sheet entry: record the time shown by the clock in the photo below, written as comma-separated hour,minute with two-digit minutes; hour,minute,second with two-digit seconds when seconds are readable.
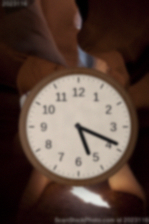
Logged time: 5,19
